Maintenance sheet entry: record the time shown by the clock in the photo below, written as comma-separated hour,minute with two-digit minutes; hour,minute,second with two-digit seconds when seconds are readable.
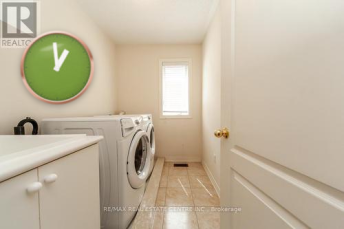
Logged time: 12,59
